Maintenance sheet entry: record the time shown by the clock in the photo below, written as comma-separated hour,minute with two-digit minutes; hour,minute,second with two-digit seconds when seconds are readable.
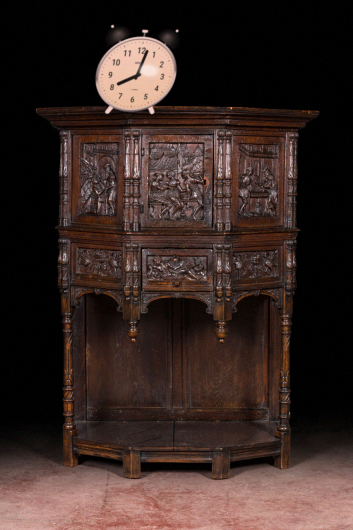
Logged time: 8,02
